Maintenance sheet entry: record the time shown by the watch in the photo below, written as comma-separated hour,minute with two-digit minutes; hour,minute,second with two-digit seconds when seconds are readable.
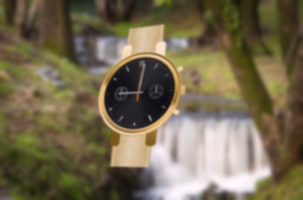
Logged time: 9,01
